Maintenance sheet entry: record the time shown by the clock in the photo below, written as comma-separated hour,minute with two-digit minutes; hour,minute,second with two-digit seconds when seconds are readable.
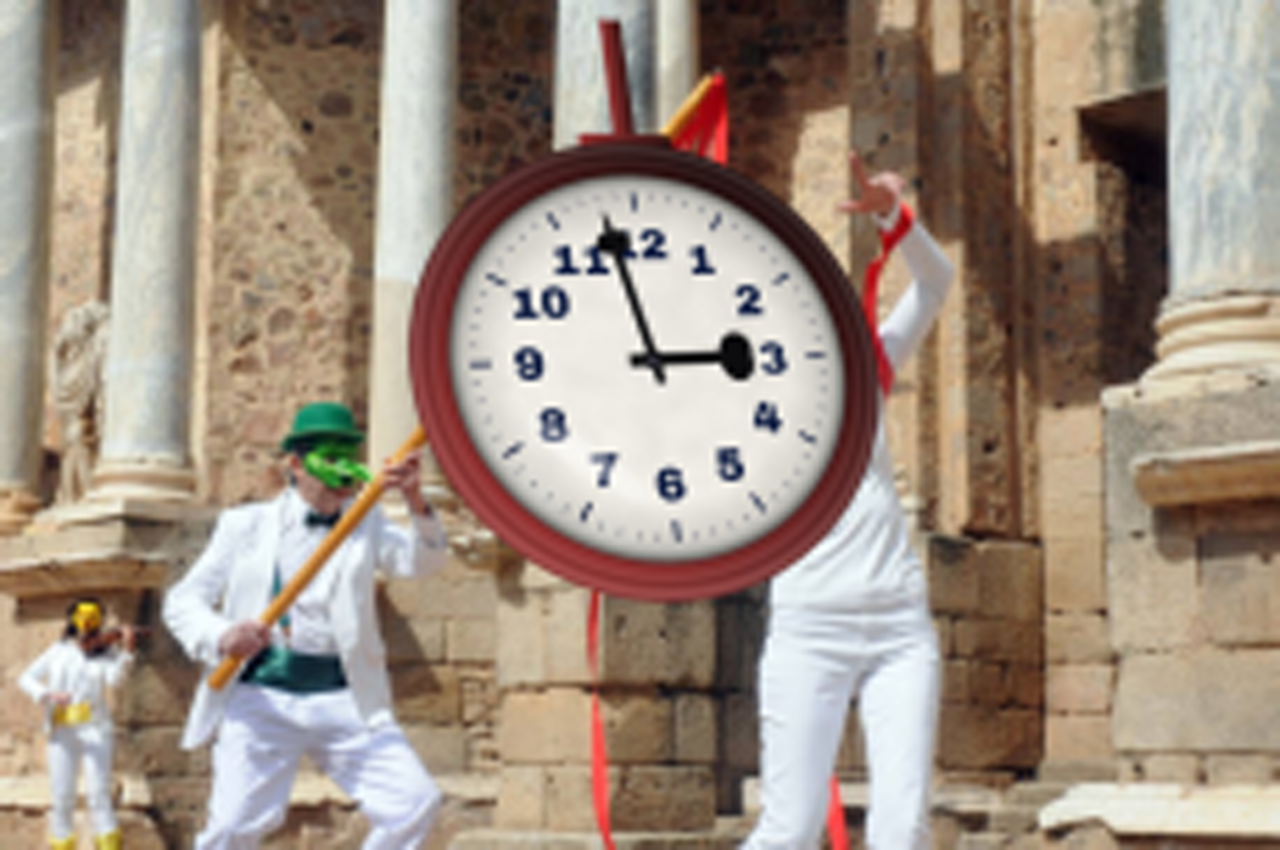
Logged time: 2,58
